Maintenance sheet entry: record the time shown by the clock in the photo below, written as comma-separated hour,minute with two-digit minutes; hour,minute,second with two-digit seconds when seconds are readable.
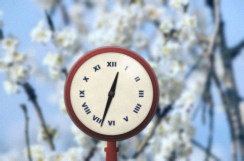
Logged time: 12,33
